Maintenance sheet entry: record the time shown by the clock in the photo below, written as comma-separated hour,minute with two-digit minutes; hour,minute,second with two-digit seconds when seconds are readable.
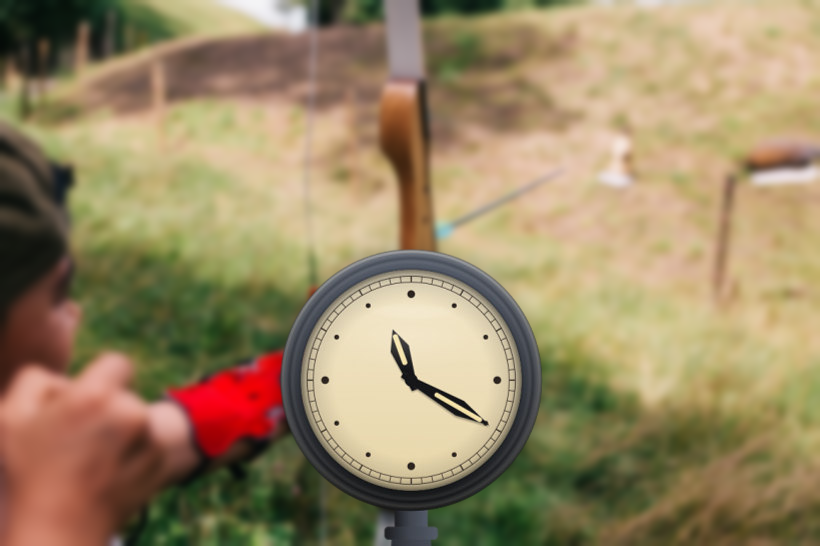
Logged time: 11,20
